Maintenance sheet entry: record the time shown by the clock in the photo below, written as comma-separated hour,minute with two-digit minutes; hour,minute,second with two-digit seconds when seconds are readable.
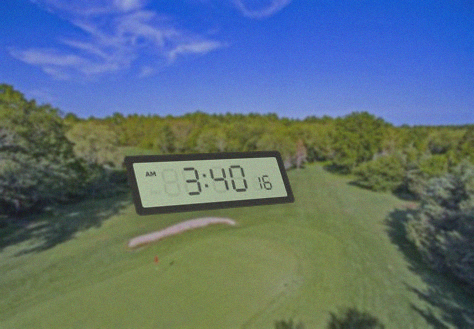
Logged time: 3,40,16
